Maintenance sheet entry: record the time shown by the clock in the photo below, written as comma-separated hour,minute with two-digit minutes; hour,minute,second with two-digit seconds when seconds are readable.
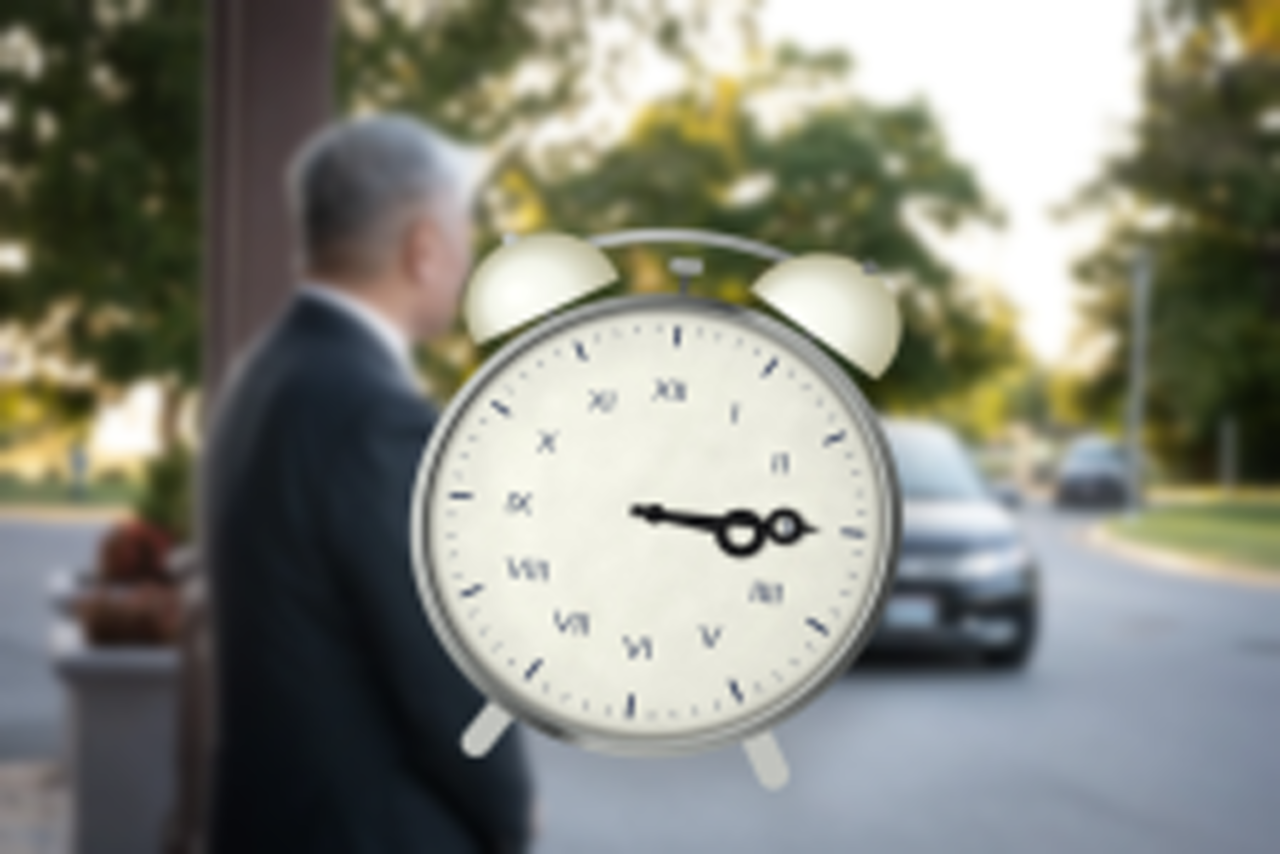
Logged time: 3,15
